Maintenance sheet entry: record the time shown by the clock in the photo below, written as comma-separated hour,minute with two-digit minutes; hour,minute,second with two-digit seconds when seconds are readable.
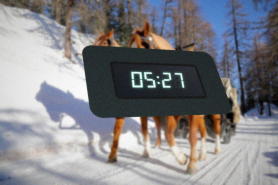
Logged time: 5,27
